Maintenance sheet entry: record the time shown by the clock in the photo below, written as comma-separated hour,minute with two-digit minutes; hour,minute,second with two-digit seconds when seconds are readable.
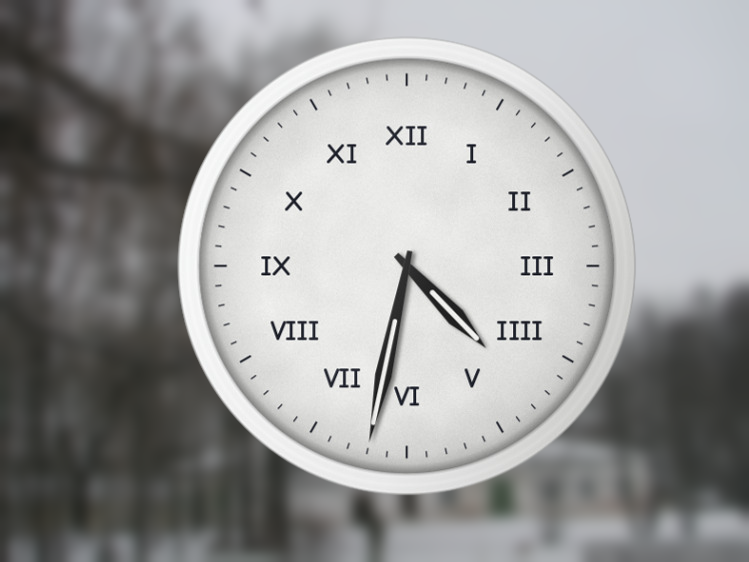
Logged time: 4,32
